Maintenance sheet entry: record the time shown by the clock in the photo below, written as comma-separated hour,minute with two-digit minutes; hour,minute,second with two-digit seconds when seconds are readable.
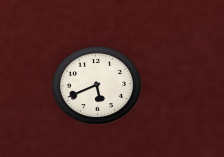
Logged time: 5,41
